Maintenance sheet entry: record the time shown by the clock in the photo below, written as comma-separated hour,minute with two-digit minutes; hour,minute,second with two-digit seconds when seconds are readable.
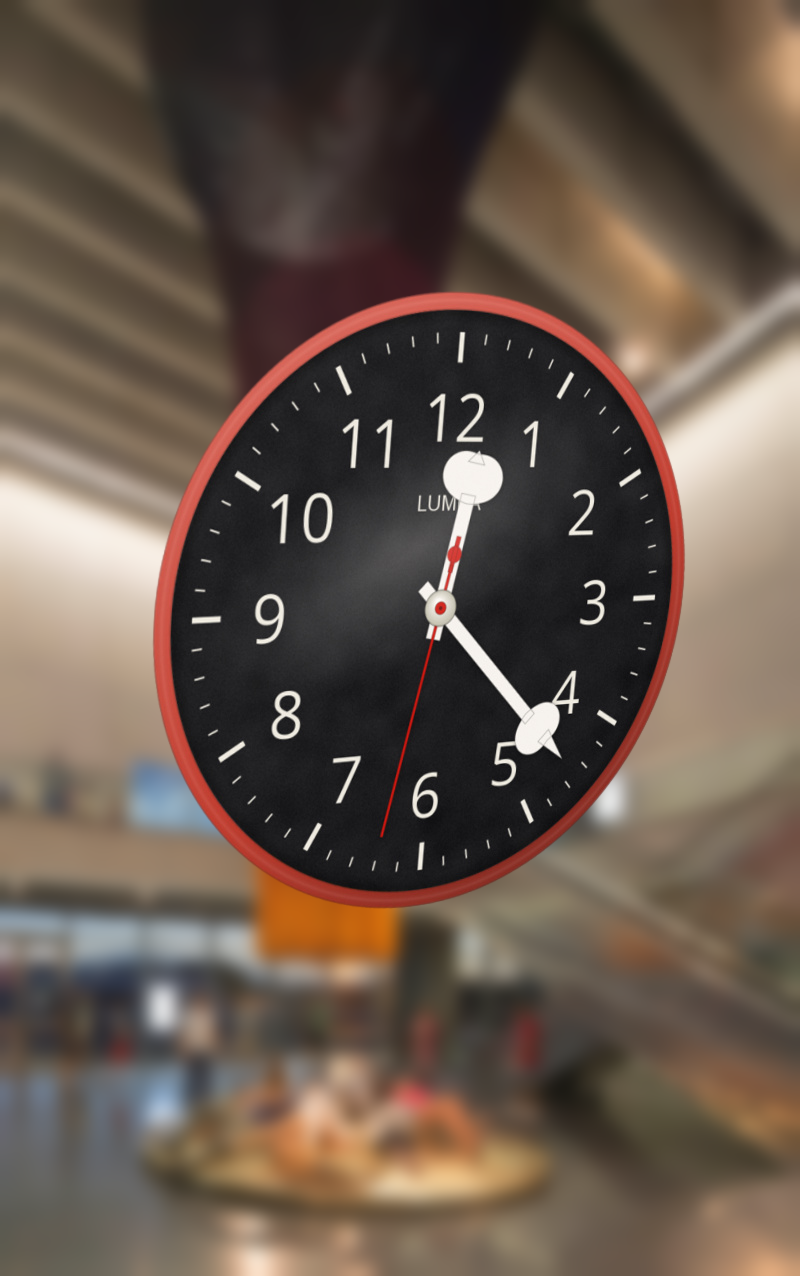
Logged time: 12,22,32
